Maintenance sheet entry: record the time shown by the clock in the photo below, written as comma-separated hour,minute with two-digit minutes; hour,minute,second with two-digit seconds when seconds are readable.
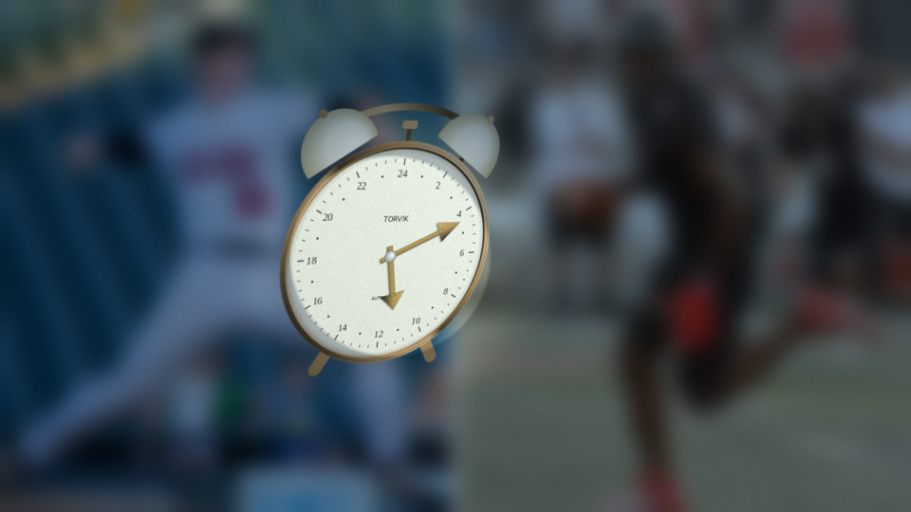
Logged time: 11,11
